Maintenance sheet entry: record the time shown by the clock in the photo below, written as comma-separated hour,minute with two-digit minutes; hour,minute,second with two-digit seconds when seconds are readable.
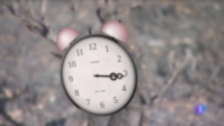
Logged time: 3,16
